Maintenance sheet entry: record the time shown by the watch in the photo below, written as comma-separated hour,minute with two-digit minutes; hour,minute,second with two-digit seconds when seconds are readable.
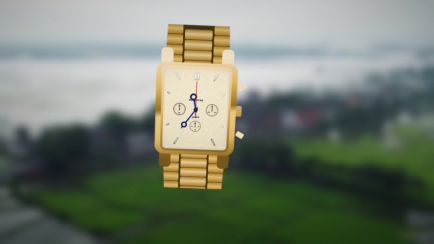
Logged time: 11,36
